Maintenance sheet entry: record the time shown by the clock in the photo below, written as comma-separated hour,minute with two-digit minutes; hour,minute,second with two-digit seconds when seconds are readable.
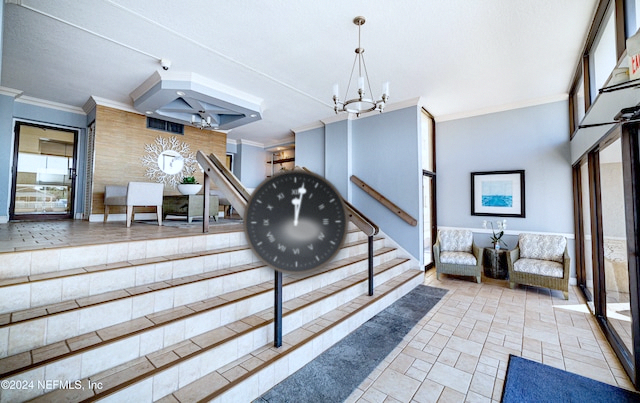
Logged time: 12,02
